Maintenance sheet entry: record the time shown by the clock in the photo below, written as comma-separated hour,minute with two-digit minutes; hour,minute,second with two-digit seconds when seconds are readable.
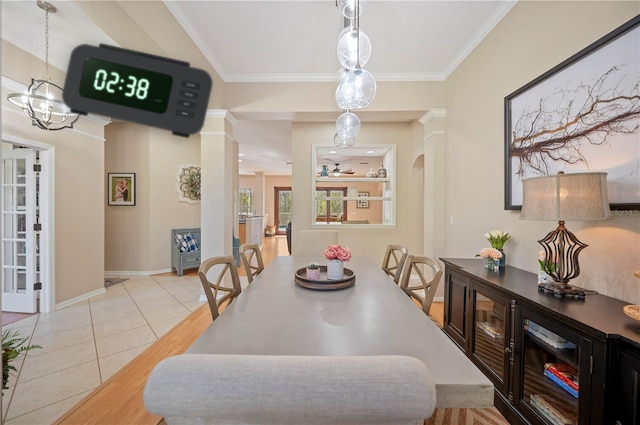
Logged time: 2,38
